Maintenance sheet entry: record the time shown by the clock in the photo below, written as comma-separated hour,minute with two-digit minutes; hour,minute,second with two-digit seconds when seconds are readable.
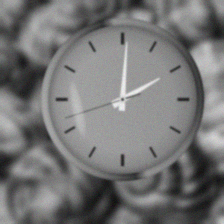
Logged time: 2,00,42
